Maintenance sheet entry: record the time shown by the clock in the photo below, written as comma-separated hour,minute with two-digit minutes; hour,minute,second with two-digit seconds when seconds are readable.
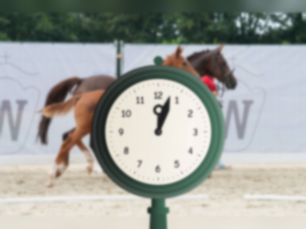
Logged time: 12,03
